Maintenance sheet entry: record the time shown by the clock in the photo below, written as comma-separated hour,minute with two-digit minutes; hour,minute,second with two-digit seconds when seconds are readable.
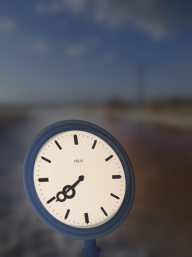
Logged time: 7,39
